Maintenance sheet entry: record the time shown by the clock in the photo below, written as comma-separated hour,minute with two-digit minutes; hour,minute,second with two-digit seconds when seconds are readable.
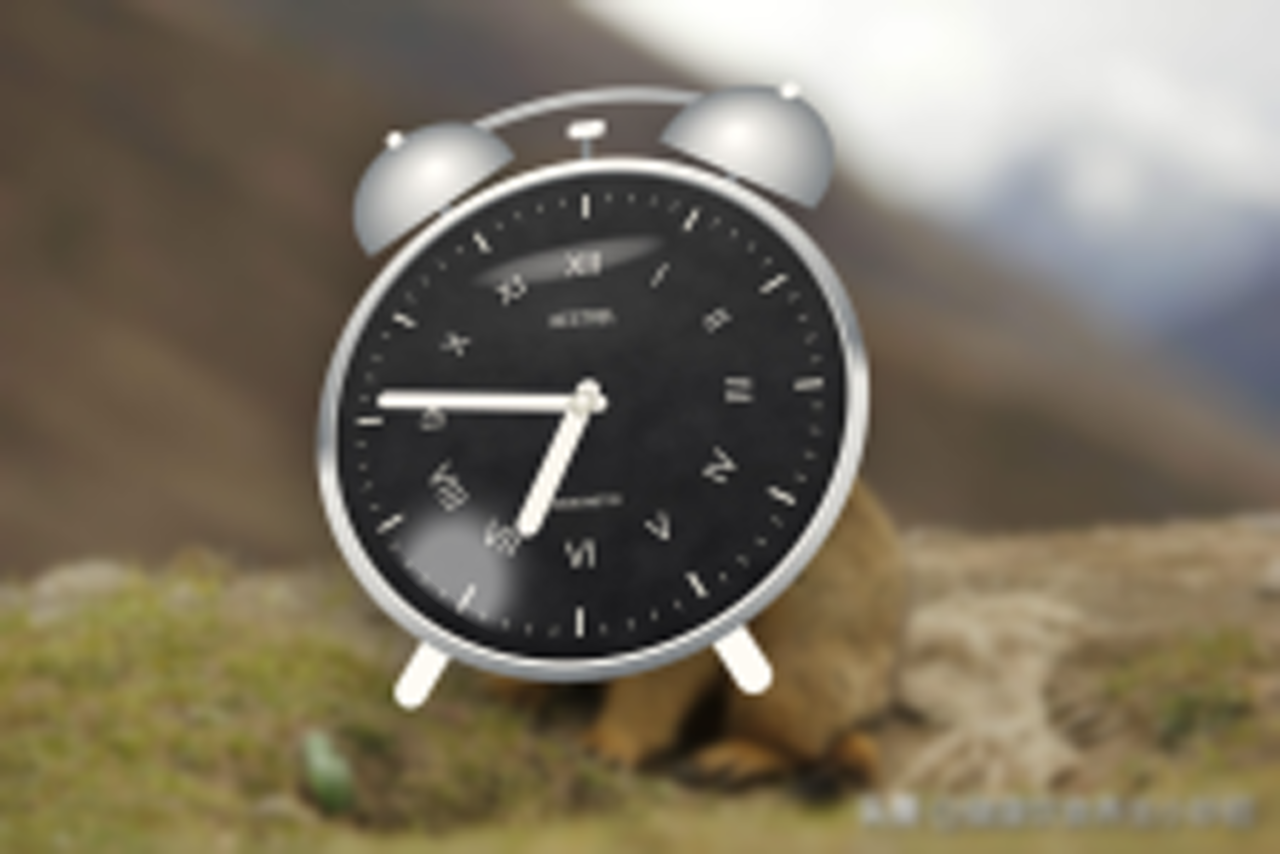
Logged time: 6,46
